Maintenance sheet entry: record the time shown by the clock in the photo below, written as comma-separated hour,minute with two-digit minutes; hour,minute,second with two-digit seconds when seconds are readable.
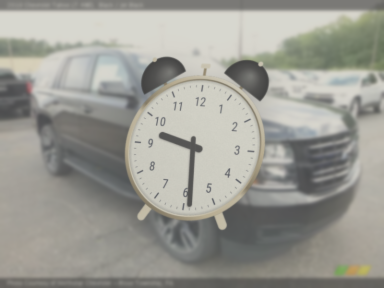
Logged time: 9,29
